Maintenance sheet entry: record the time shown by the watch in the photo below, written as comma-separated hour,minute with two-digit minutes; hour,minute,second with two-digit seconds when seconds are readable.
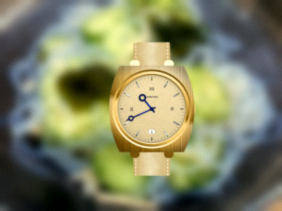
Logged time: 10,41
